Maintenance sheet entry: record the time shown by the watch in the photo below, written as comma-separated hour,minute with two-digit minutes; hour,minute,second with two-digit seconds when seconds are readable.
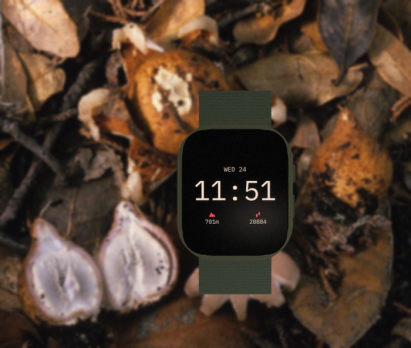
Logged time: 11,51
